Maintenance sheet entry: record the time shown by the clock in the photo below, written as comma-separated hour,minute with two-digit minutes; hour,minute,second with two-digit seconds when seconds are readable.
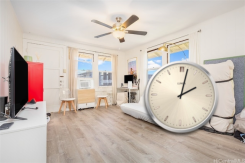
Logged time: 2,02
